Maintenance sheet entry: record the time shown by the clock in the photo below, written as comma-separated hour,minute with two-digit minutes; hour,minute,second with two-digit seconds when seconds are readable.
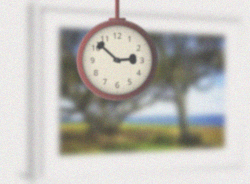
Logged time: 2,52
